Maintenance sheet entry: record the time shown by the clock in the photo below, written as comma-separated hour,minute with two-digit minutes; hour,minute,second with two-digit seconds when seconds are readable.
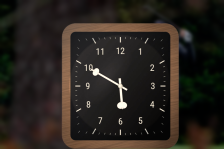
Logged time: 5,50
